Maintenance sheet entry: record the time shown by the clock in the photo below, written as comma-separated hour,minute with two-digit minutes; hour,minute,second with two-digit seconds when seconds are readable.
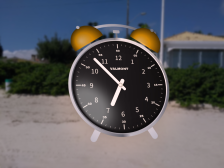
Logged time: 6,53
